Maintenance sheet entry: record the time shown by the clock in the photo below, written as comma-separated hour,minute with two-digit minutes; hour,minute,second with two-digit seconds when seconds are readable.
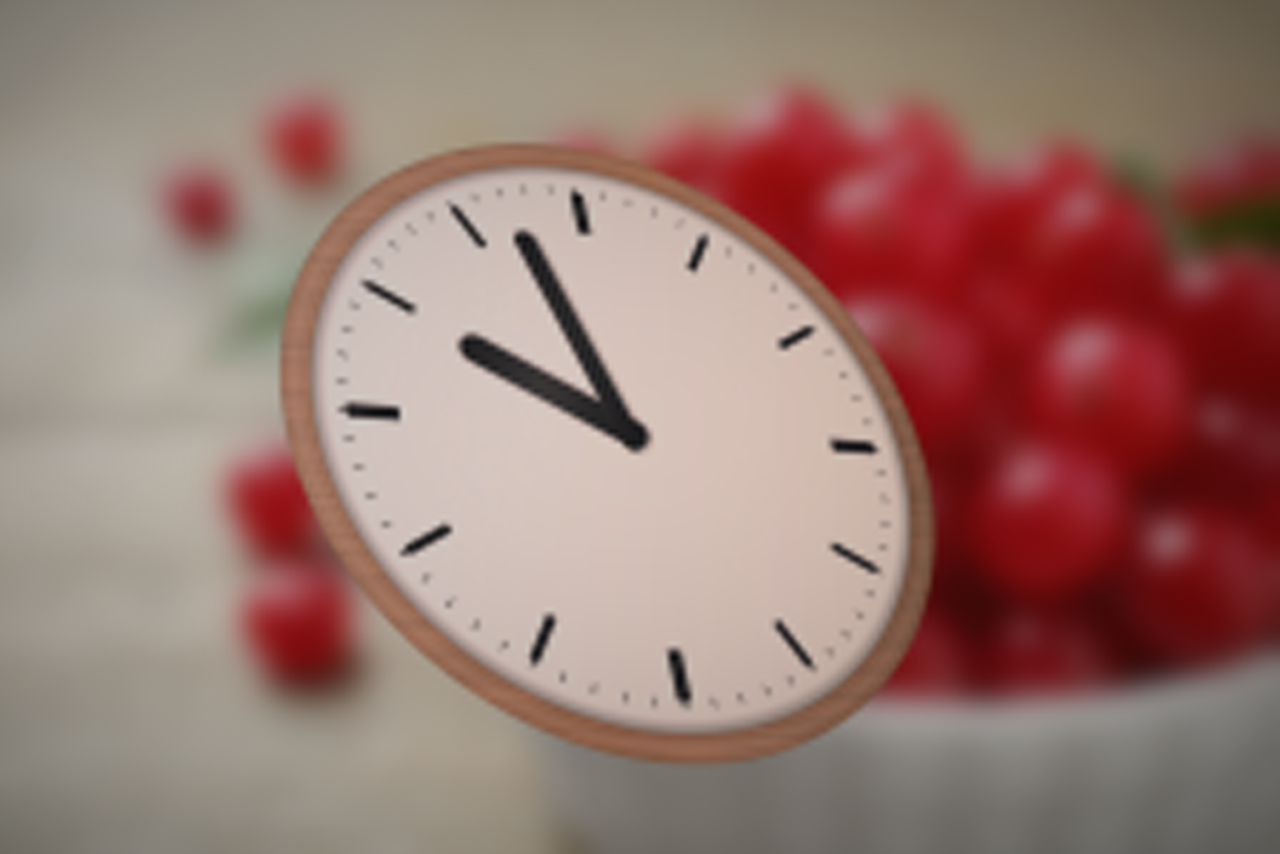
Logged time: 9,57
